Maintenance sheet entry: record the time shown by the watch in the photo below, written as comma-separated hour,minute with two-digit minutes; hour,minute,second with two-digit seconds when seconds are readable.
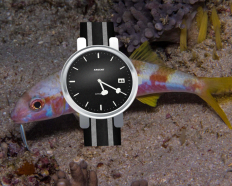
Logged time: 5,20
